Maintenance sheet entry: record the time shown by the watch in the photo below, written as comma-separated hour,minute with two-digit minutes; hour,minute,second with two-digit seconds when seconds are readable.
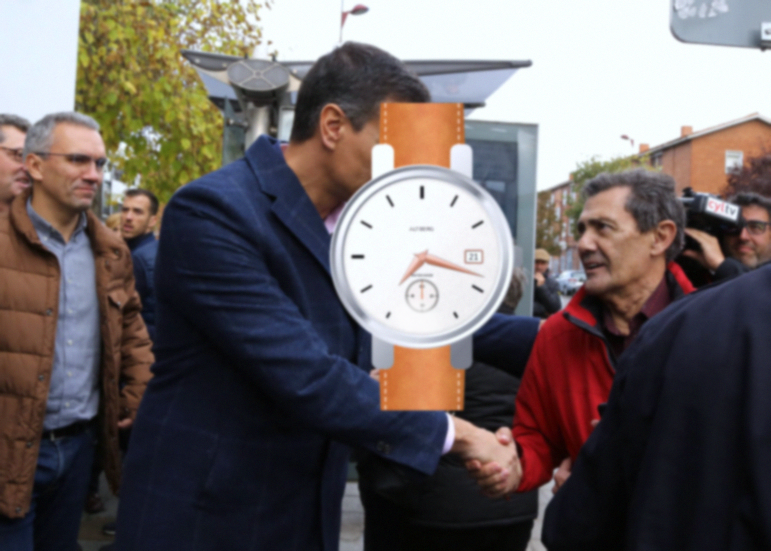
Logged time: 7,18
